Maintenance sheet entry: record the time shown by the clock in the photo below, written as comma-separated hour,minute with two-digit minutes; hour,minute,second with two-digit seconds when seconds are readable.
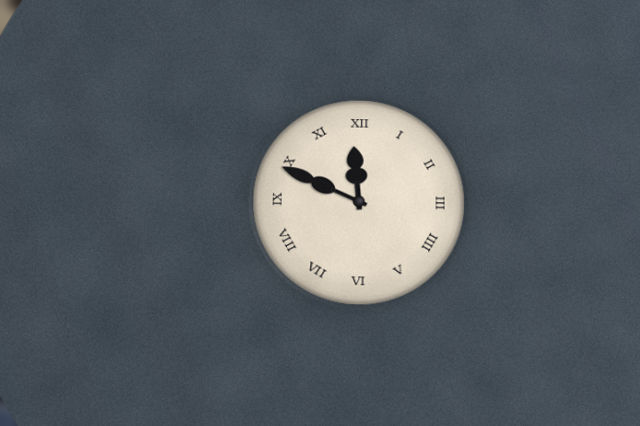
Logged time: 11,49
